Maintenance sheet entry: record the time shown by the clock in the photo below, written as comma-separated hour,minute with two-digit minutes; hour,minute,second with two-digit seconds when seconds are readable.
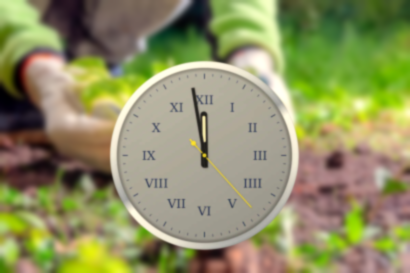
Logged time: 11,58,23
